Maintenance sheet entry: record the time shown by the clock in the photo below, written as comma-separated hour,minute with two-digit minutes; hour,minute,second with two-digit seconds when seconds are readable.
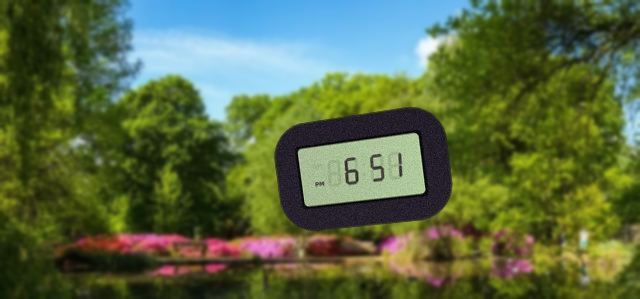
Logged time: 6,51
